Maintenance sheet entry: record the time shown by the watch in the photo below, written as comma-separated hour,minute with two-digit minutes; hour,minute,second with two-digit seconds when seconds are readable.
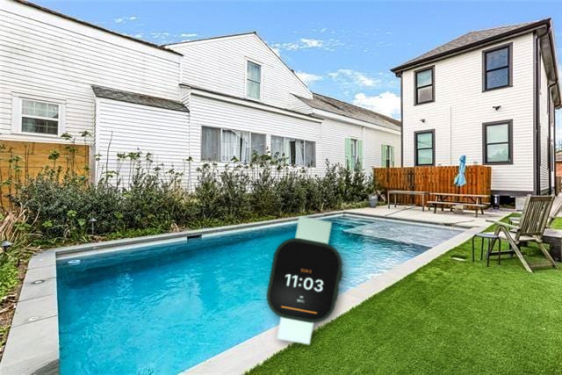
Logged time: 11,03
